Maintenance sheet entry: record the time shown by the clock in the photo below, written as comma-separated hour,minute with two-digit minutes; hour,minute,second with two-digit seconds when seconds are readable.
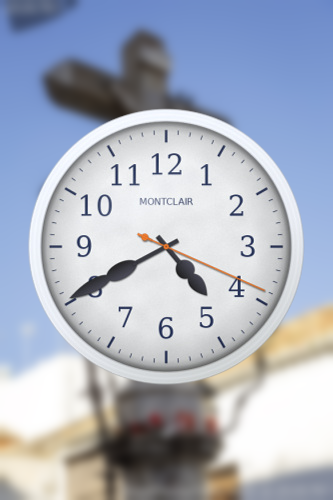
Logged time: 4,40,19
